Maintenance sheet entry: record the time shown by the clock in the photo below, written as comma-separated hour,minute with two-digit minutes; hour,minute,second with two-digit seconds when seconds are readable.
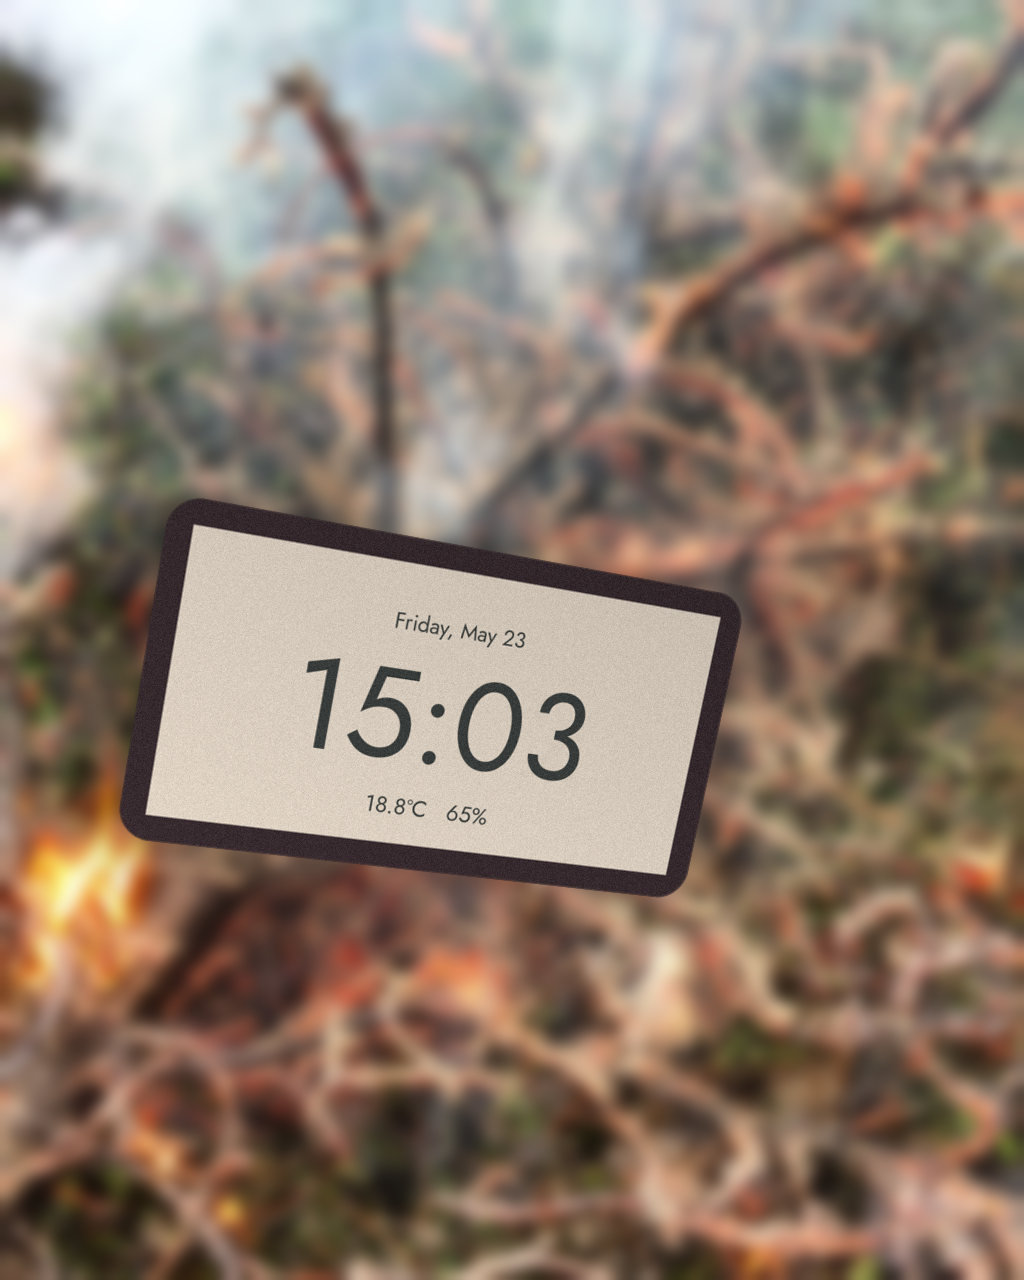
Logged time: 15,03
